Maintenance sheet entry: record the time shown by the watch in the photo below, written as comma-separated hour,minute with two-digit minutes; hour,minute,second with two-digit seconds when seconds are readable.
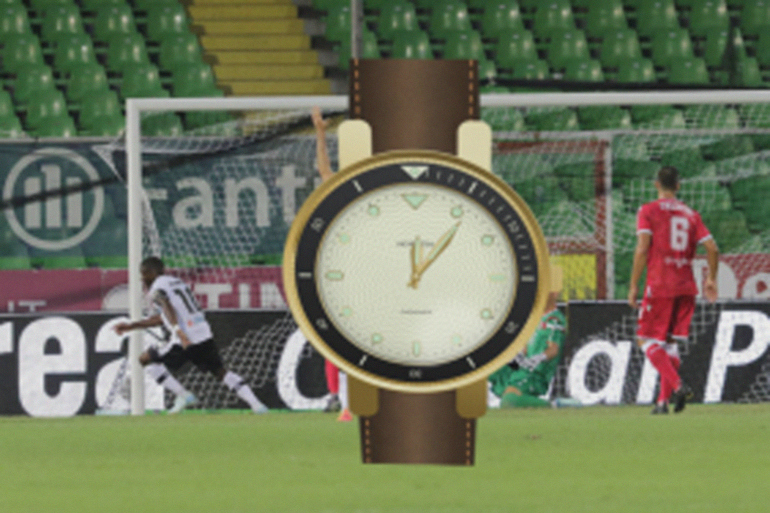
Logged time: 12,06
